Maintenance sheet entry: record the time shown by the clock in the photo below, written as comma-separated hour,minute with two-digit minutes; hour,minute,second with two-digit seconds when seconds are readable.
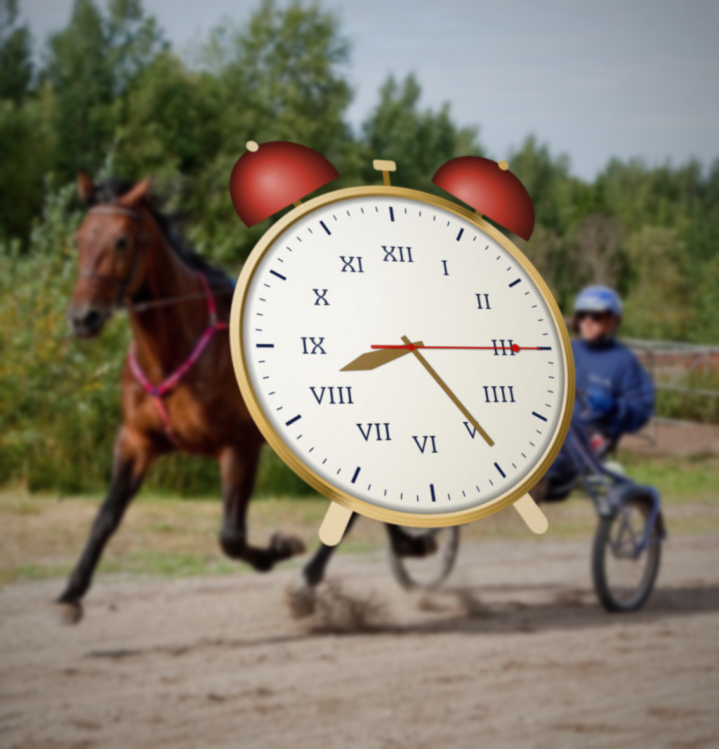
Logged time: 8,24,15
